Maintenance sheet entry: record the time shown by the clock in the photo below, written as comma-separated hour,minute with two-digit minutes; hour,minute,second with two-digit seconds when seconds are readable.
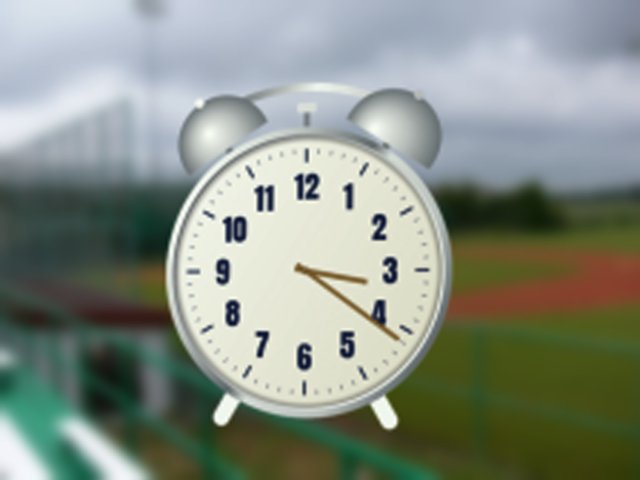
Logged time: 3,21
